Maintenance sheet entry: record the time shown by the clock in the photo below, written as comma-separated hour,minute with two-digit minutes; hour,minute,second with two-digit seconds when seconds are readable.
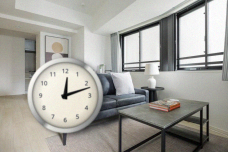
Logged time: 12,12
